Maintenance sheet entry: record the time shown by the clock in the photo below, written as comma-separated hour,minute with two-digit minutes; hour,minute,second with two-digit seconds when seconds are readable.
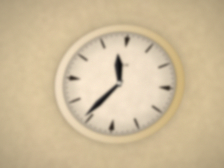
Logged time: 11,36
